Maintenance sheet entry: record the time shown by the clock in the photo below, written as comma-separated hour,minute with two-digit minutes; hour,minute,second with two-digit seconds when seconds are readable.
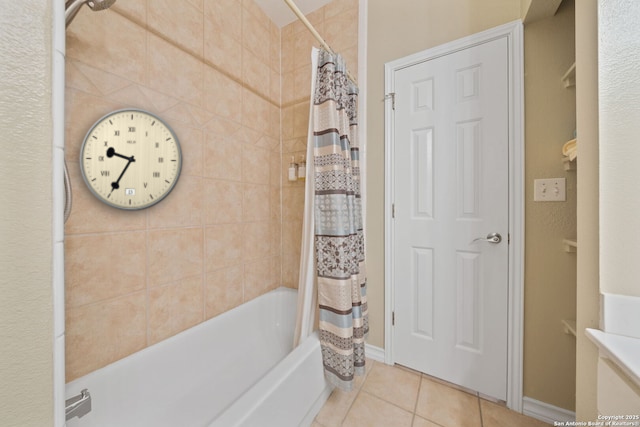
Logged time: 9,35
